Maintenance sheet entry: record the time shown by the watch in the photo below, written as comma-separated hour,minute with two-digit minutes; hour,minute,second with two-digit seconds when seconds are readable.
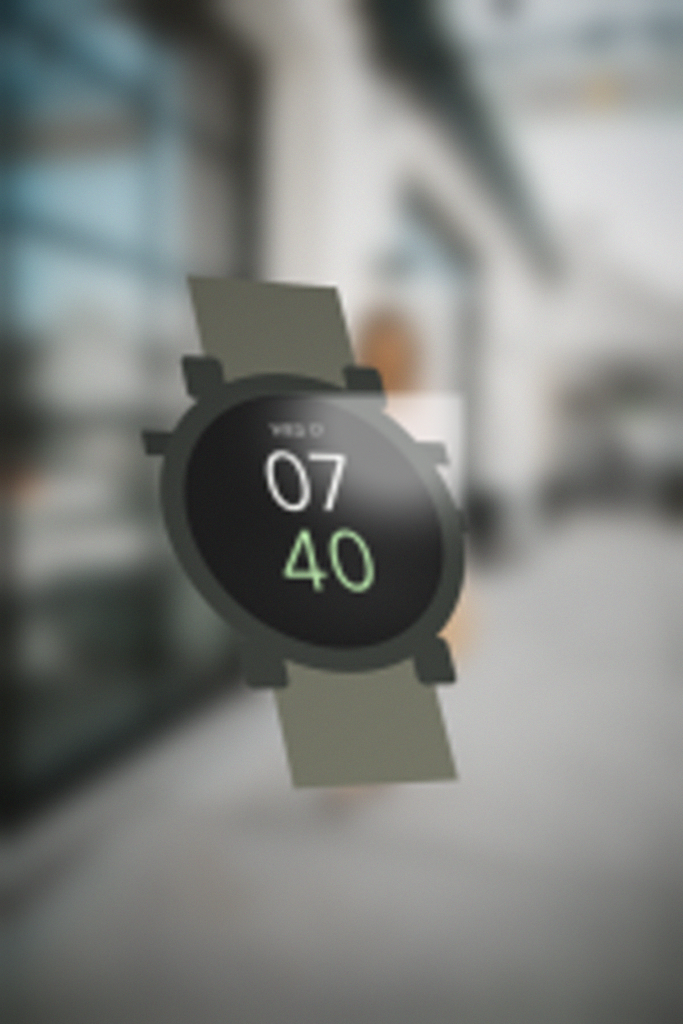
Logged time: 7,40
